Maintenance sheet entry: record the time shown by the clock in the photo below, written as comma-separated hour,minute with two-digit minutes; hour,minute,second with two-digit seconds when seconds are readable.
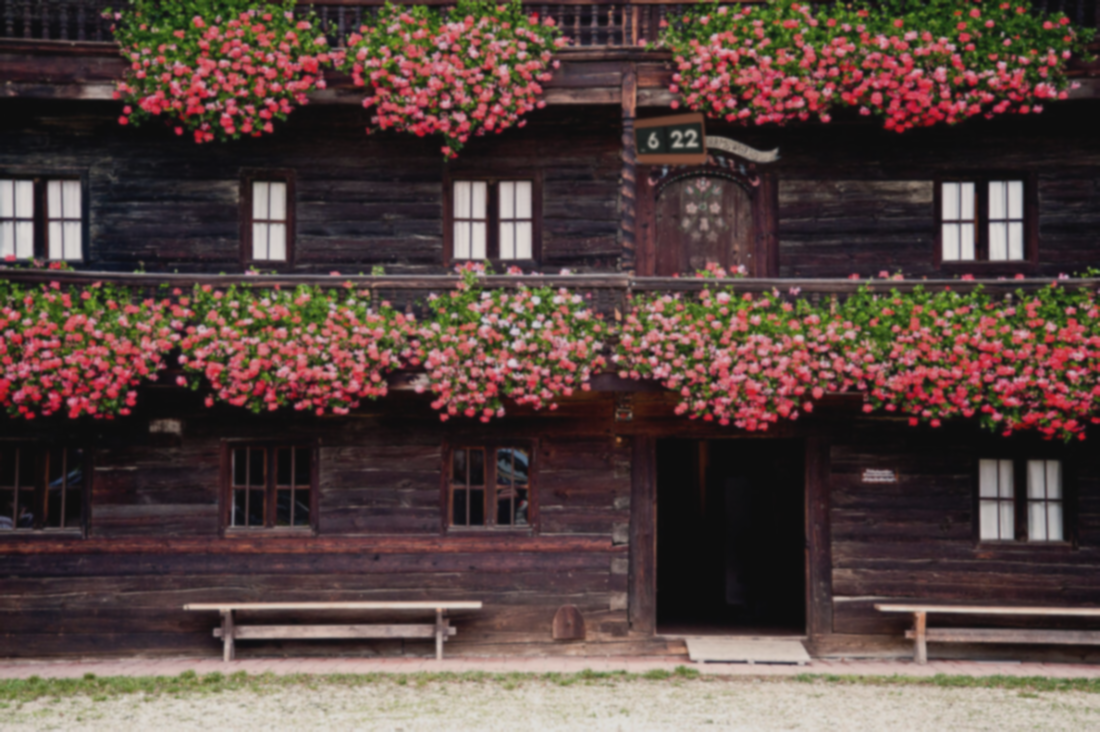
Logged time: 6,22
